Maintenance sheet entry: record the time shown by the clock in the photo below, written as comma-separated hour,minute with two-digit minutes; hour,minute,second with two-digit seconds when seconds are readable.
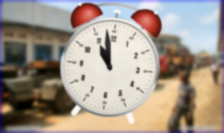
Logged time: 10,58
